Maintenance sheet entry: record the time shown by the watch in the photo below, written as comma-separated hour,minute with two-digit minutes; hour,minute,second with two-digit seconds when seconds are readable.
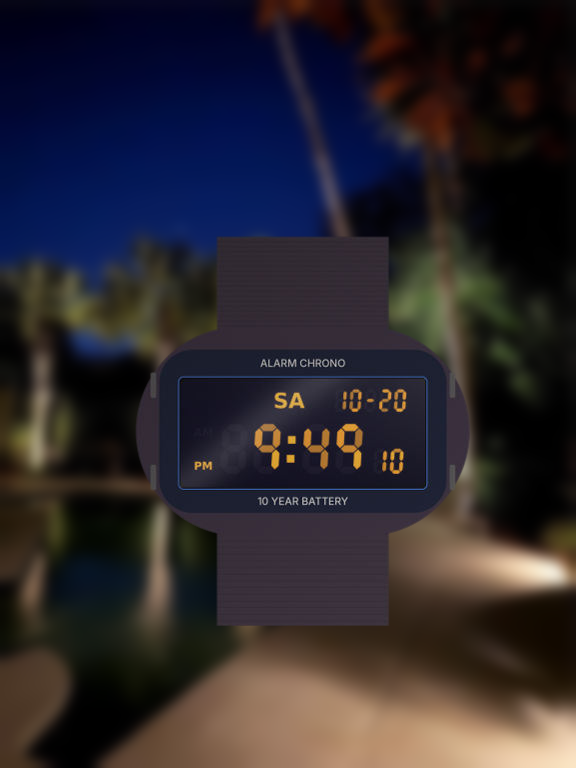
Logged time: 9,49,10
